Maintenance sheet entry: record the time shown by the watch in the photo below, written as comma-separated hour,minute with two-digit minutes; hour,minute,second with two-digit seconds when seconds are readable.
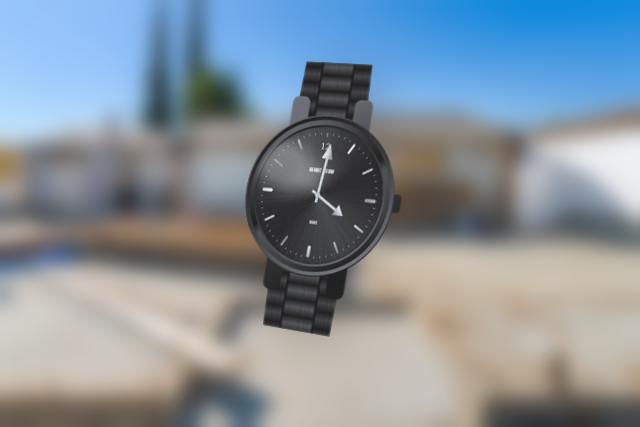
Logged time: 4,01
